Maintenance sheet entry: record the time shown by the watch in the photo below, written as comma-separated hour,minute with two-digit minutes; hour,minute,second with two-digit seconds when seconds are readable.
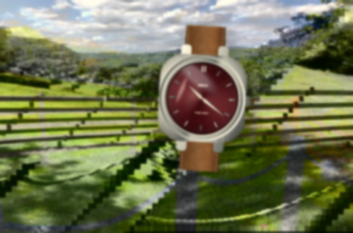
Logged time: 10,21
